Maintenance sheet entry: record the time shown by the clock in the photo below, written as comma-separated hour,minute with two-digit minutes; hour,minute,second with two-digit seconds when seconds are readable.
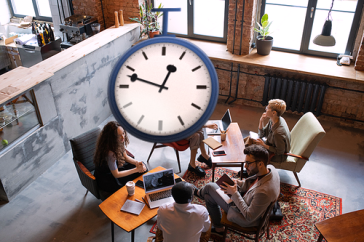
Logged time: 12,48
